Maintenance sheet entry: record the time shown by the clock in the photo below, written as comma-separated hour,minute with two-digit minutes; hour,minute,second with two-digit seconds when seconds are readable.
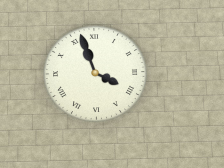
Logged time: 3,57
